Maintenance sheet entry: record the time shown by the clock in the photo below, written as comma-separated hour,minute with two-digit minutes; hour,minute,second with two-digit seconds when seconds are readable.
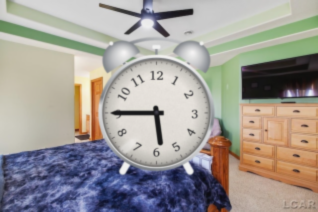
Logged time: 5,45
